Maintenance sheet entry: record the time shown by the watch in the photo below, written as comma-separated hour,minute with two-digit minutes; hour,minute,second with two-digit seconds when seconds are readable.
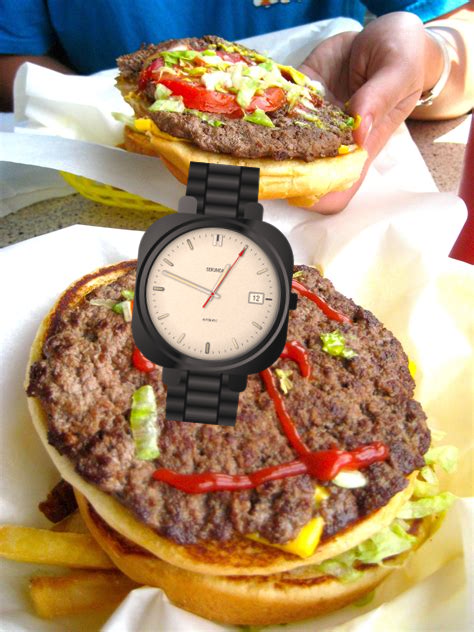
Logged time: 12,48,05
